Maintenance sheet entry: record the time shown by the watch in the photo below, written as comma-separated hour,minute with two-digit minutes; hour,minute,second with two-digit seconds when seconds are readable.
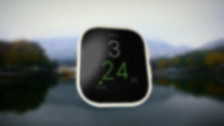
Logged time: 3,24
